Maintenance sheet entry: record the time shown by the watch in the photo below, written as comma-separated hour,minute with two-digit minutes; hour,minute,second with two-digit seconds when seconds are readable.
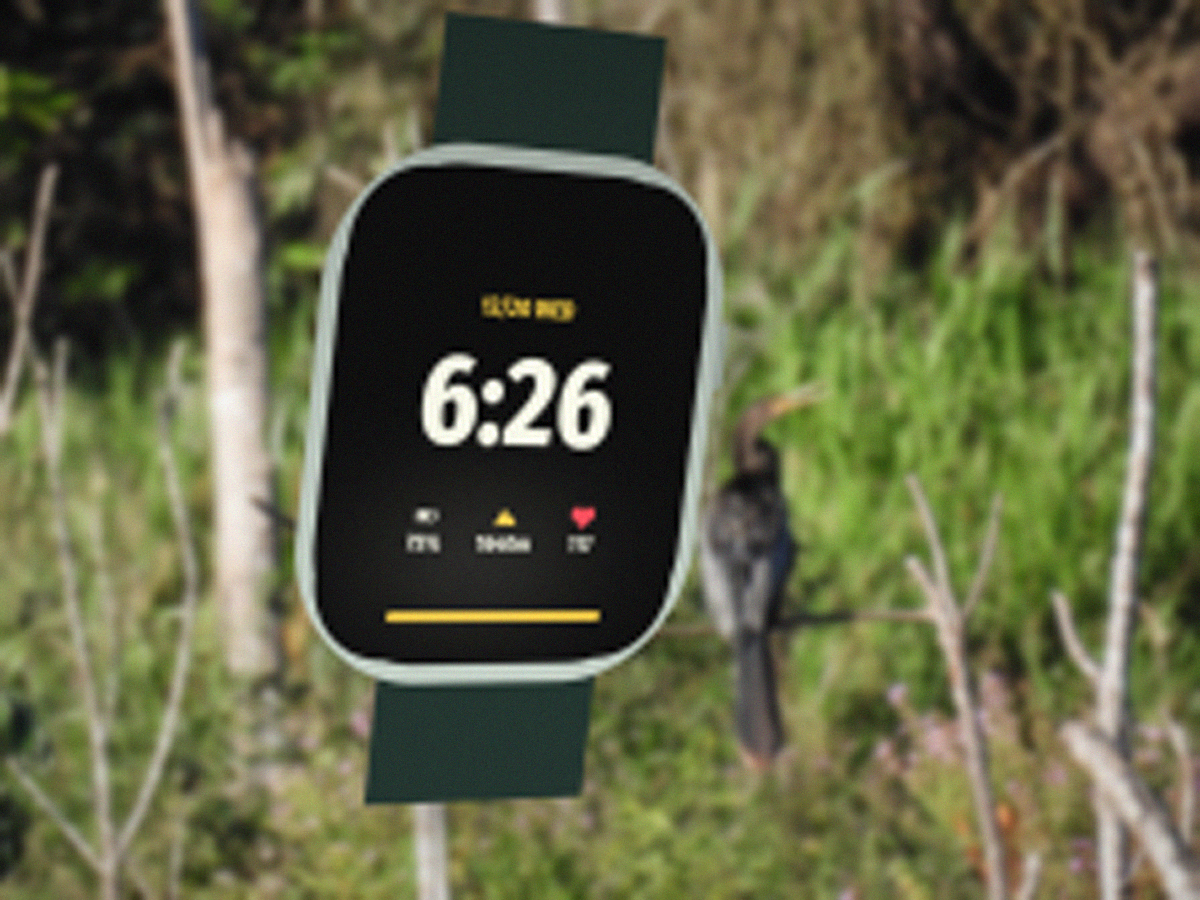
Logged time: 6,26
